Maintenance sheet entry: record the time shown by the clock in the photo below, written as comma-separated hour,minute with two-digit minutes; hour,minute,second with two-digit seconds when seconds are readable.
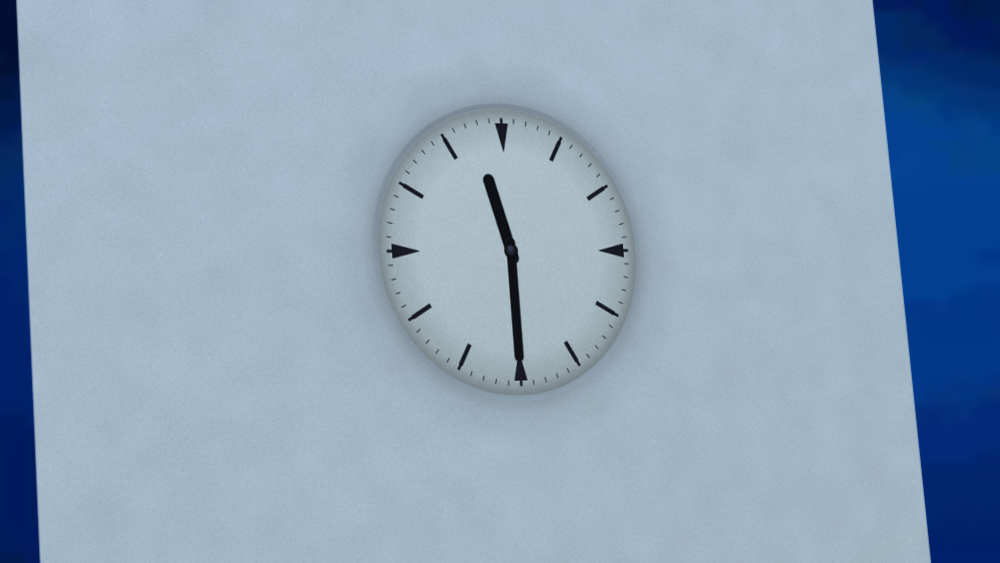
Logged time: 11,30
